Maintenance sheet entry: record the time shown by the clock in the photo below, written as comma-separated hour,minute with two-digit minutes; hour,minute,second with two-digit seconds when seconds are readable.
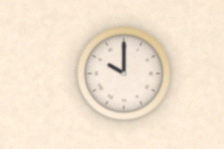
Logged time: 10,00
